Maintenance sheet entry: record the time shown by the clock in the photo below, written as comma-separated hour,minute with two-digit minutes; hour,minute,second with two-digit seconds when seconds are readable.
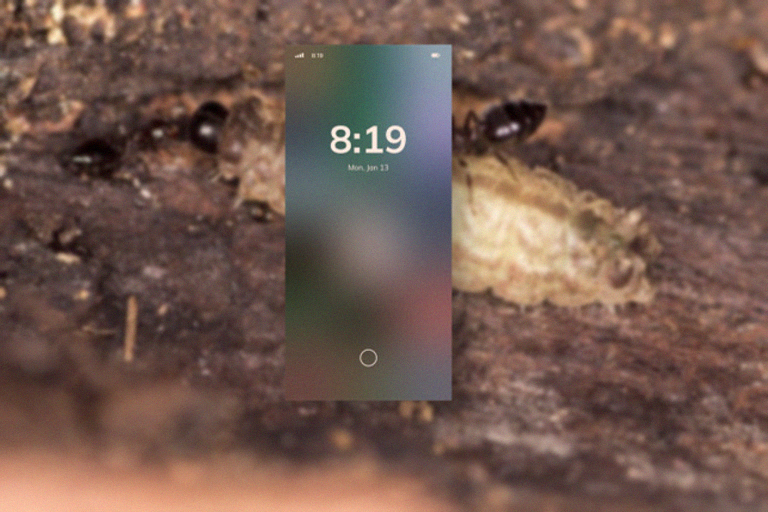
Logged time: 8,19
